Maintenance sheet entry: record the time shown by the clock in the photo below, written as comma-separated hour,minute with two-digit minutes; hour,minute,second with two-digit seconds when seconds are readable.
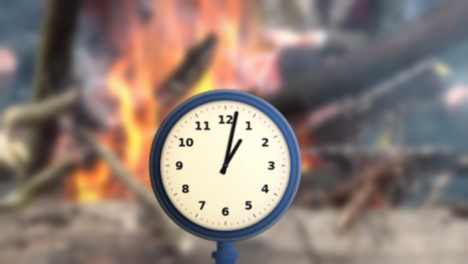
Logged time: 1,02
